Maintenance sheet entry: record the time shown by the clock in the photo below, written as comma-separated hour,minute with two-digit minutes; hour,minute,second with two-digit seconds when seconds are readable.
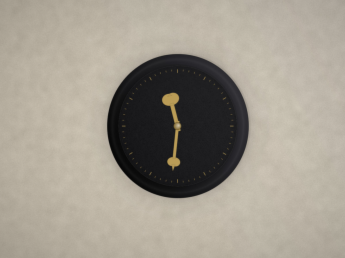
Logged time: 11,31
